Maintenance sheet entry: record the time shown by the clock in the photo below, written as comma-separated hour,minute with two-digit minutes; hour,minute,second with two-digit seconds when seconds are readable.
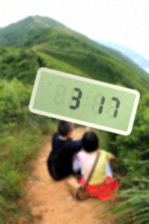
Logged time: 3,17
